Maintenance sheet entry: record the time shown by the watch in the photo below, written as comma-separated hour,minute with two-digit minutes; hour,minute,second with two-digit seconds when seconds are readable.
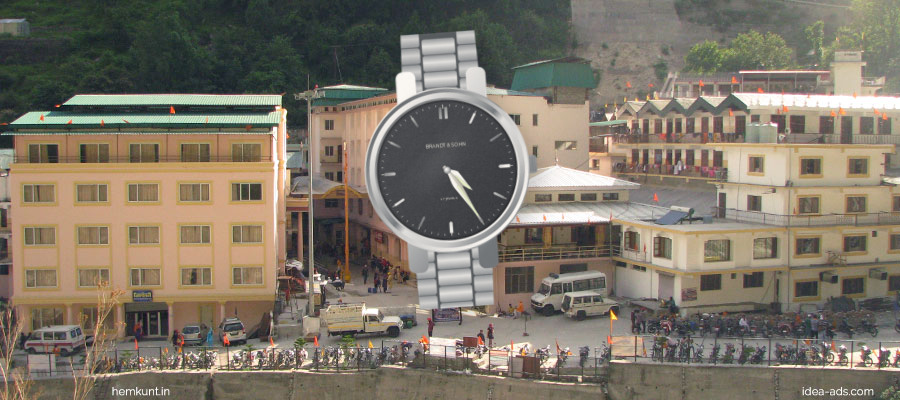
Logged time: 4,25
